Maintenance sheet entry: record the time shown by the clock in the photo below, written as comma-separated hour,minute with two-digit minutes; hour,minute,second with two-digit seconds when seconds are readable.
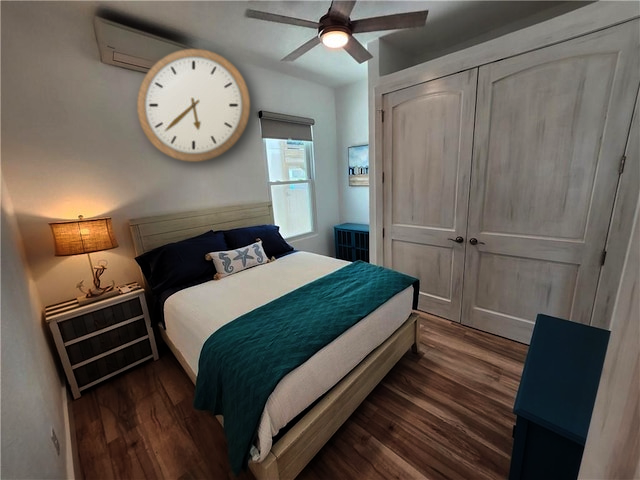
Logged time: 5,38
